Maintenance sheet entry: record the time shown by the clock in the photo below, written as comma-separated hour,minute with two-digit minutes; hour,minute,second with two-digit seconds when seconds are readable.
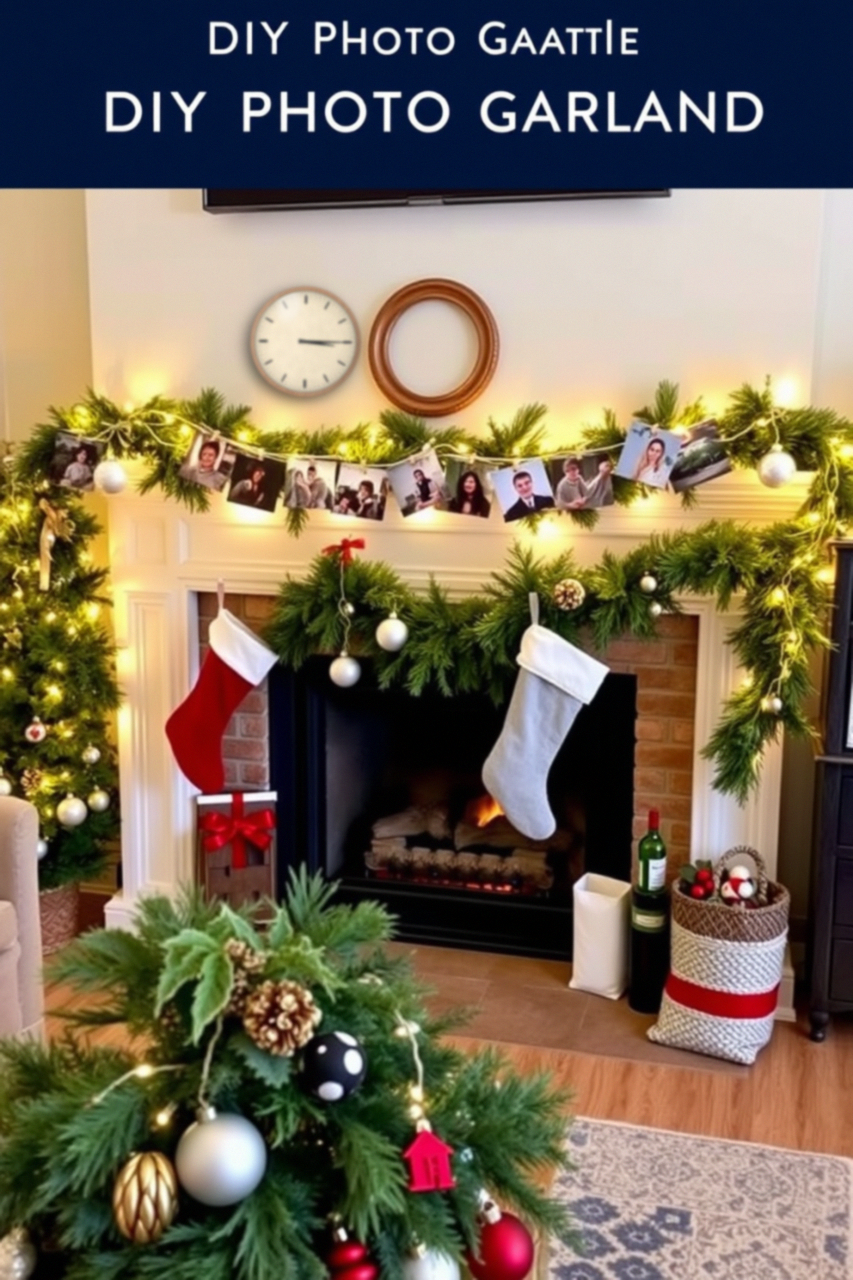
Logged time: 3,15
